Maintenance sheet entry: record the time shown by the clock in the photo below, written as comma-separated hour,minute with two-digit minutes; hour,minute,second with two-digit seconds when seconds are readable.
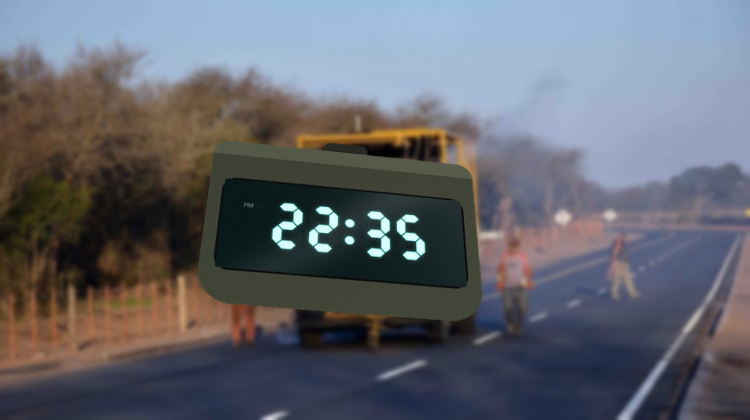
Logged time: 22,35
